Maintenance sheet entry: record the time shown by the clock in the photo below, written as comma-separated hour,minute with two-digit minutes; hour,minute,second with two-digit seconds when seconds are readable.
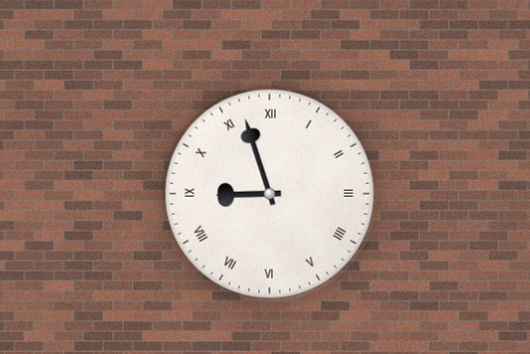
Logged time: 8,57
